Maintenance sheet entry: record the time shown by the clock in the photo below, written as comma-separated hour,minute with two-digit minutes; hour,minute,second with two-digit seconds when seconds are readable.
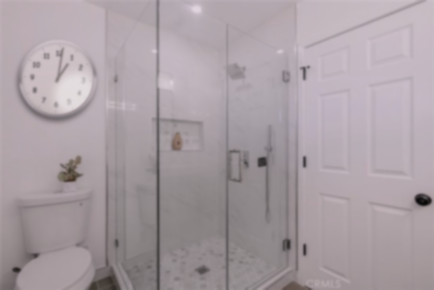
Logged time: 1,01
